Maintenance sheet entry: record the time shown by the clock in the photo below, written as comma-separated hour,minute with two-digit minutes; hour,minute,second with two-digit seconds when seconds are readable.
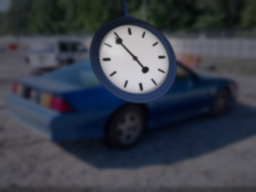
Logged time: 4,54
